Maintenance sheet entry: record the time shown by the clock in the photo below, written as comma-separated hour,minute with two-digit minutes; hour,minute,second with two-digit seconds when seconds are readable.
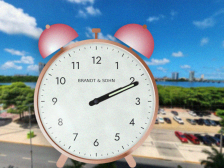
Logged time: 2,11
